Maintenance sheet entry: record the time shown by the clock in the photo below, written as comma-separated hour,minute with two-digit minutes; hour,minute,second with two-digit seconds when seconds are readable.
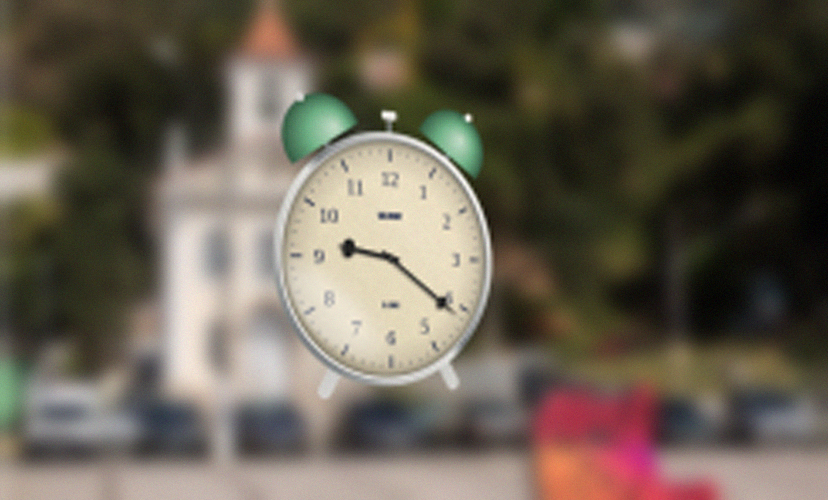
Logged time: 9,21
